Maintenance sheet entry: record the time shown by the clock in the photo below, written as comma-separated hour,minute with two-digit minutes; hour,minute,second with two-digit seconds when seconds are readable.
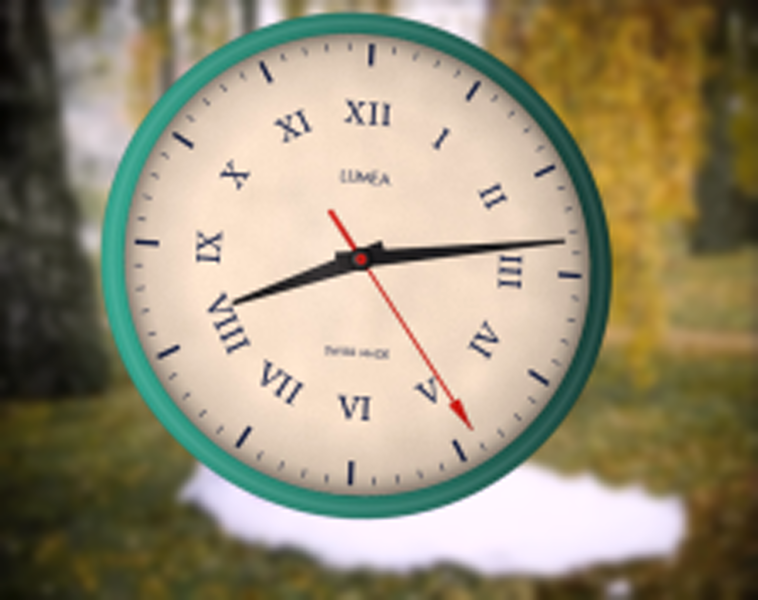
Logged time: 8,13,24
